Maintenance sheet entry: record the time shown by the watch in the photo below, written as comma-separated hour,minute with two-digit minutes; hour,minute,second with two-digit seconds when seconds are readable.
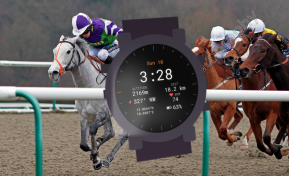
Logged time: 3,28
